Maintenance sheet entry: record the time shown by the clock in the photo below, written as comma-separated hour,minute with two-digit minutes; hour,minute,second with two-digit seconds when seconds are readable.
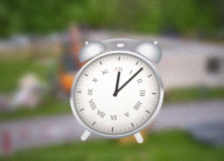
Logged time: 12,07
